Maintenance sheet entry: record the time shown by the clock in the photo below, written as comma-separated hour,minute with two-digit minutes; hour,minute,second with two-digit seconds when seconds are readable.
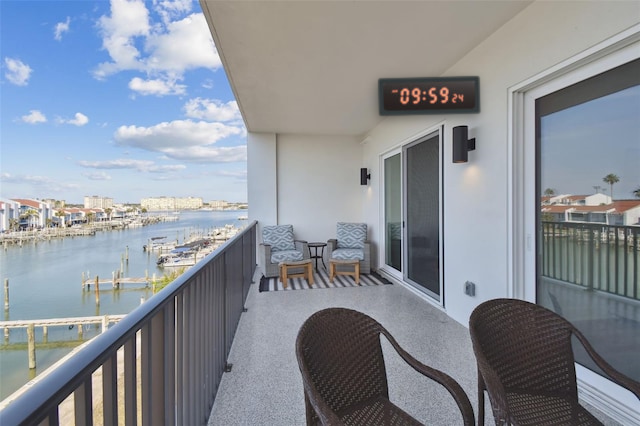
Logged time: 9,59
